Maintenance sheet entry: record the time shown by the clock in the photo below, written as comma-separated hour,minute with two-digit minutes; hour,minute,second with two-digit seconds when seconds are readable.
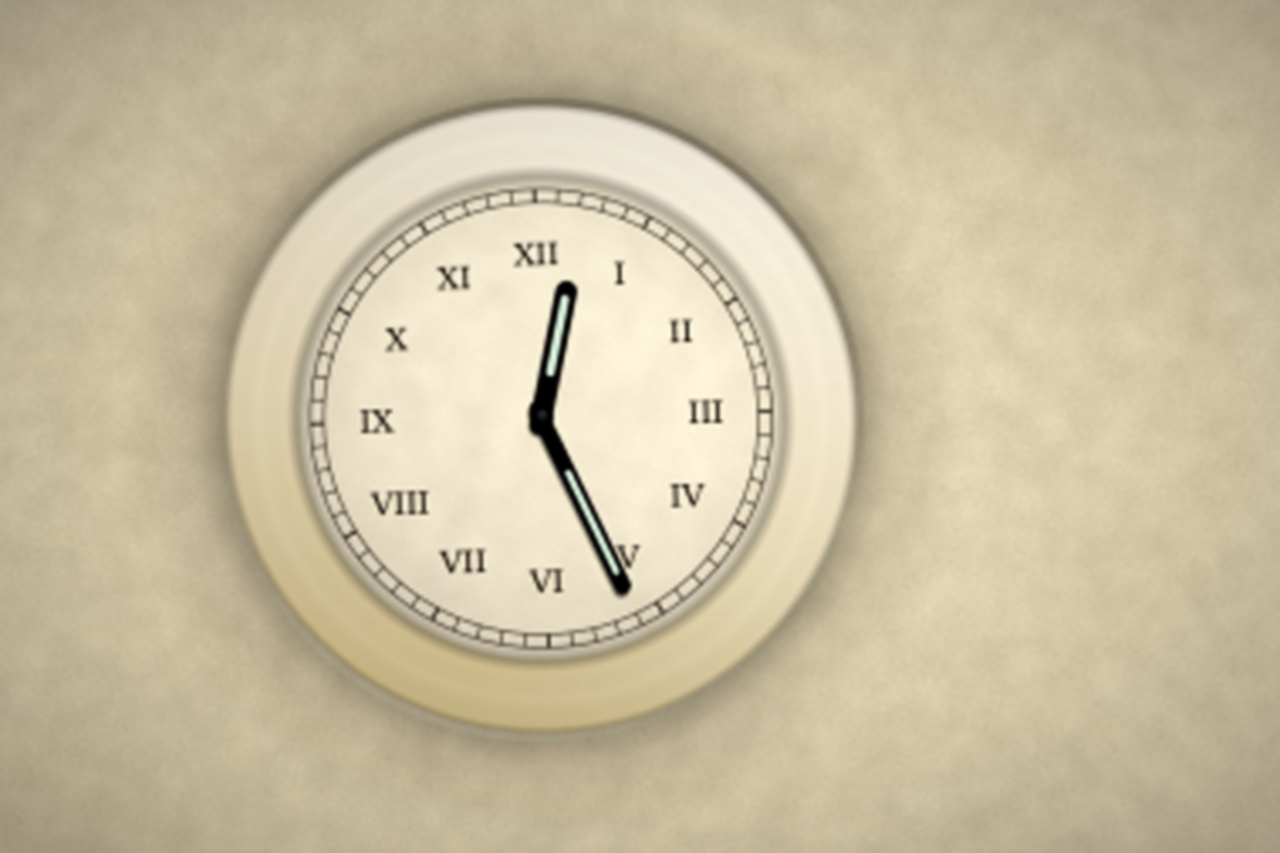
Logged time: 12,26
